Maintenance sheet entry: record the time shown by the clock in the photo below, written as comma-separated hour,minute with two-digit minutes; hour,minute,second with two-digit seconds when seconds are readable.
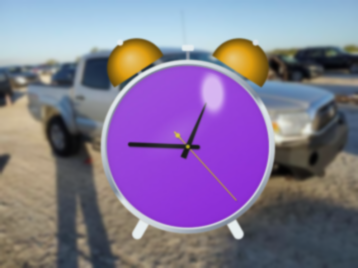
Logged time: 12,45,23
